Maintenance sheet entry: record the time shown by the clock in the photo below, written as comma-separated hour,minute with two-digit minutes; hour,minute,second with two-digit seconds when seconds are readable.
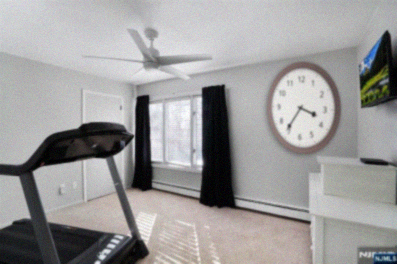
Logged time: 3,36
